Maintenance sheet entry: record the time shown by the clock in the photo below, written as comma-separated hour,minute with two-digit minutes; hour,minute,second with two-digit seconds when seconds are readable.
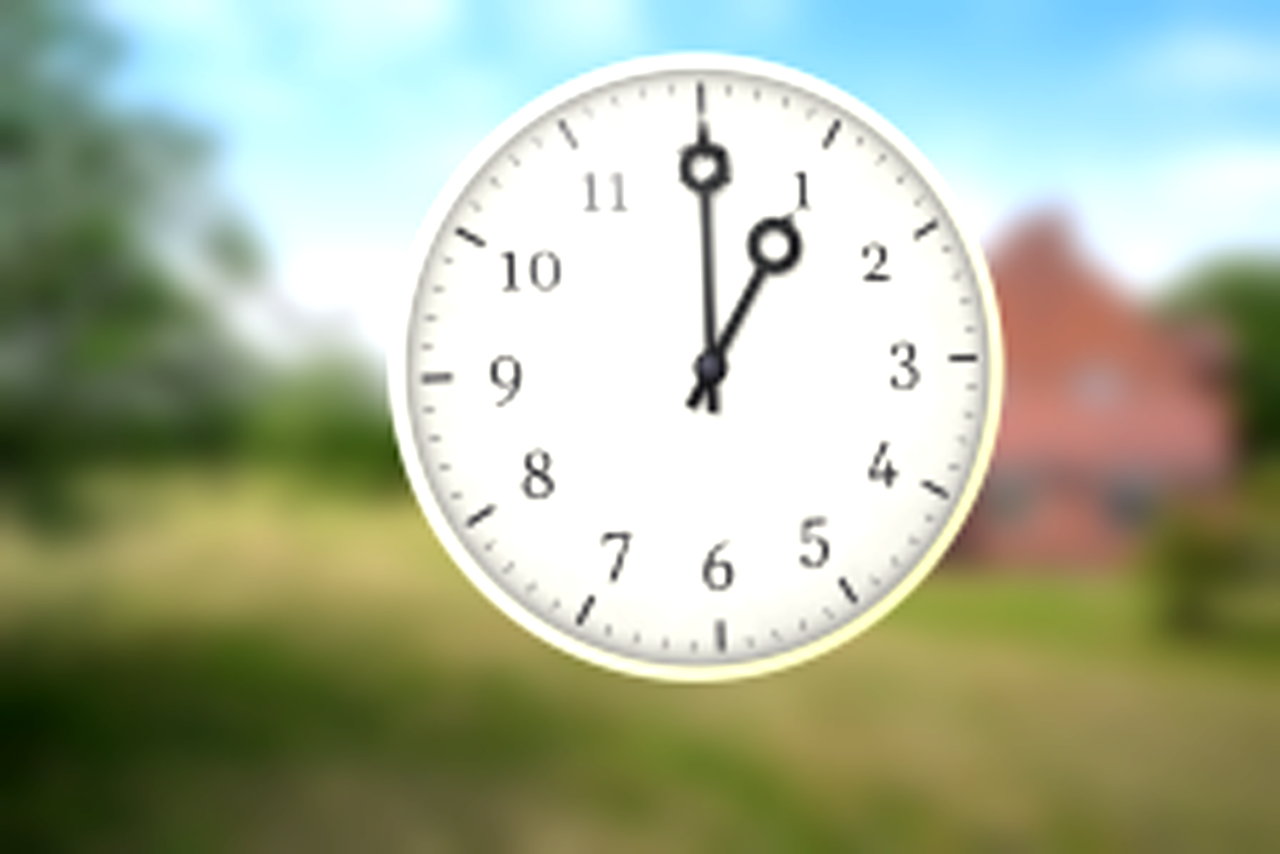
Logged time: 1,00
